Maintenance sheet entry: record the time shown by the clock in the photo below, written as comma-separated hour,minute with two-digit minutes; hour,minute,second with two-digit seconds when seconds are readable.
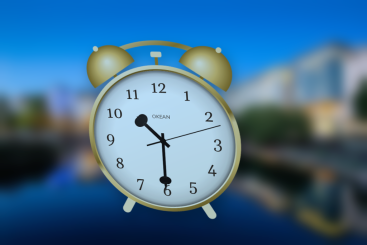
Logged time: 10,30,12
